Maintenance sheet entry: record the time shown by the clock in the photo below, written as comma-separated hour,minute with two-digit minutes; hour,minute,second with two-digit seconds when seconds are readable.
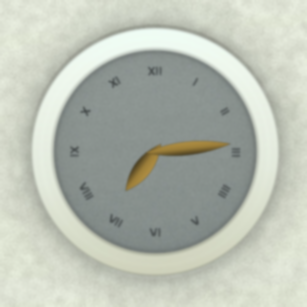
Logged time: 7,14
